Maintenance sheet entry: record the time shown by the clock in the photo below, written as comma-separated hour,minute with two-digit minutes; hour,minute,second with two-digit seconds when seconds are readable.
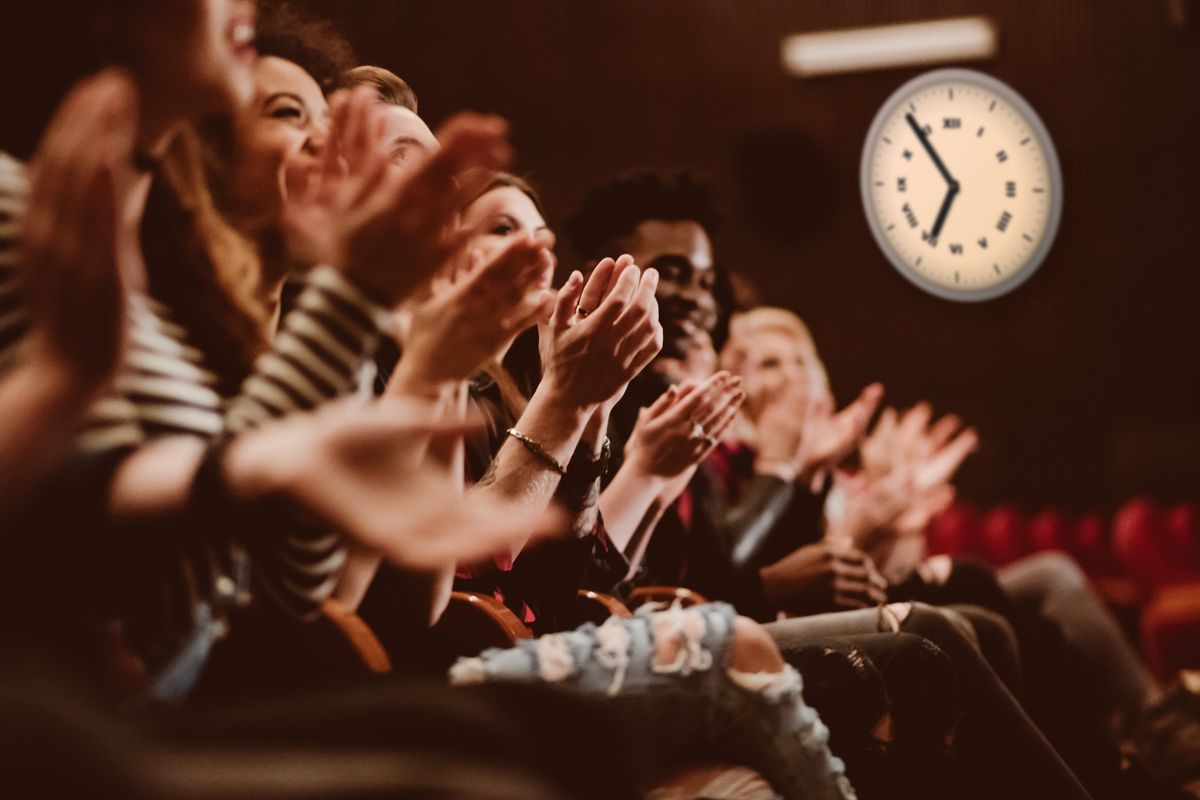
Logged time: 6,54
